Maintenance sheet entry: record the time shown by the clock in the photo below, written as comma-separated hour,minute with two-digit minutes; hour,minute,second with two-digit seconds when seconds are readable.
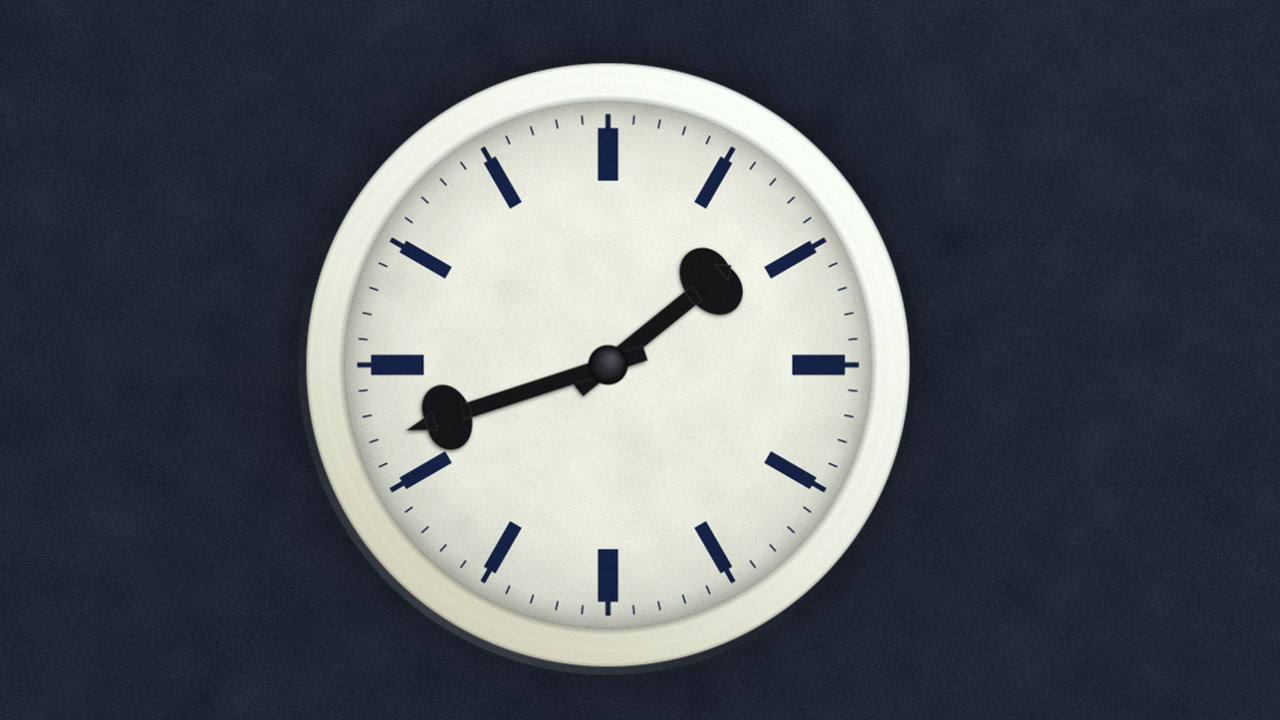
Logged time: 1,42
